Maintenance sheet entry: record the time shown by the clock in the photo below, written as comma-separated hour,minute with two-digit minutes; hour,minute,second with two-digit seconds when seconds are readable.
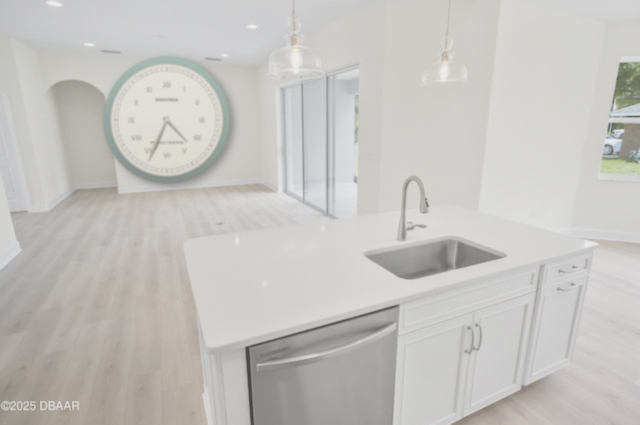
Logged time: 4,34
